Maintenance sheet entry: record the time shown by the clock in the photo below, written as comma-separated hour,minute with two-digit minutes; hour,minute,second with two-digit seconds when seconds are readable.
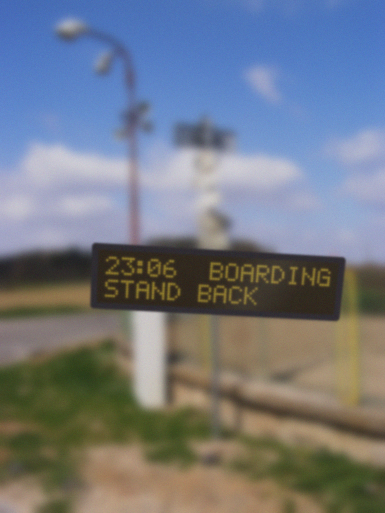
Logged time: 23,06
